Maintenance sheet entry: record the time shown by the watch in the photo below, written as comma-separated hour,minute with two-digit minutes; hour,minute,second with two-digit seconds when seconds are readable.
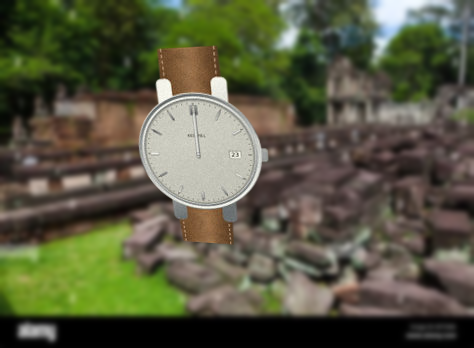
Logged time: 12,00
